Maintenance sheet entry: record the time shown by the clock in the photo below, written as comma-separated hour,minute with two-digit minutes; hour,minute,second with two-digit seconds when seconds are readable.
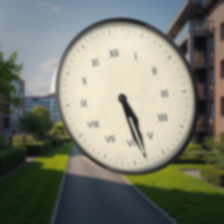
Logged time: 5,28
